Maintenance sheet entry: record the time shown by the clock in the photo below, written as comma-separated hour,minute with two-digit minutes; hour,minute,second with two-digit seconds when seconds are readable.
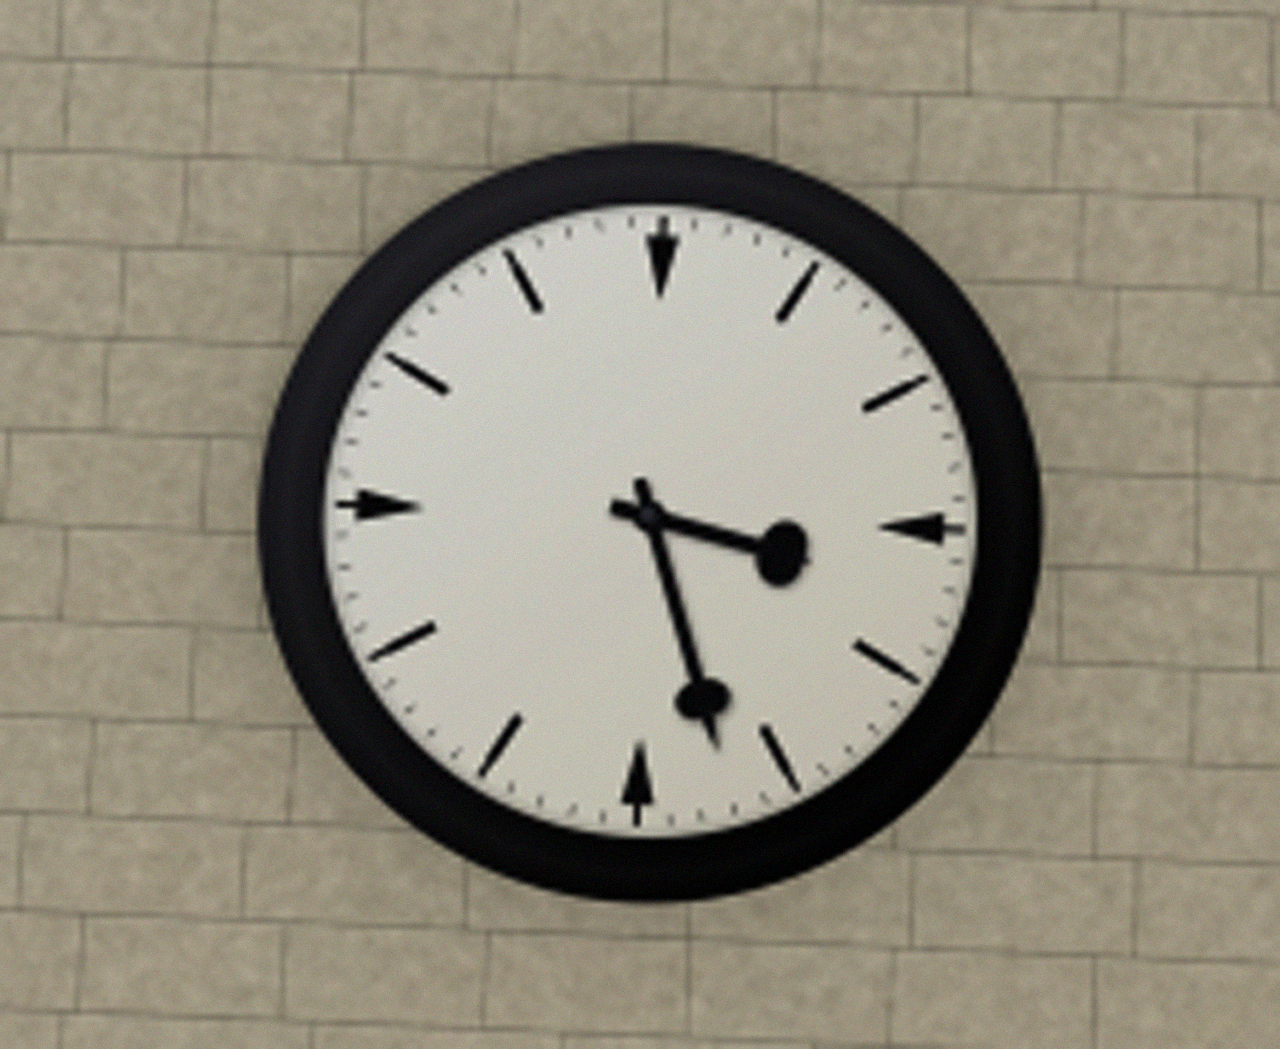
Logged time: 3,27
